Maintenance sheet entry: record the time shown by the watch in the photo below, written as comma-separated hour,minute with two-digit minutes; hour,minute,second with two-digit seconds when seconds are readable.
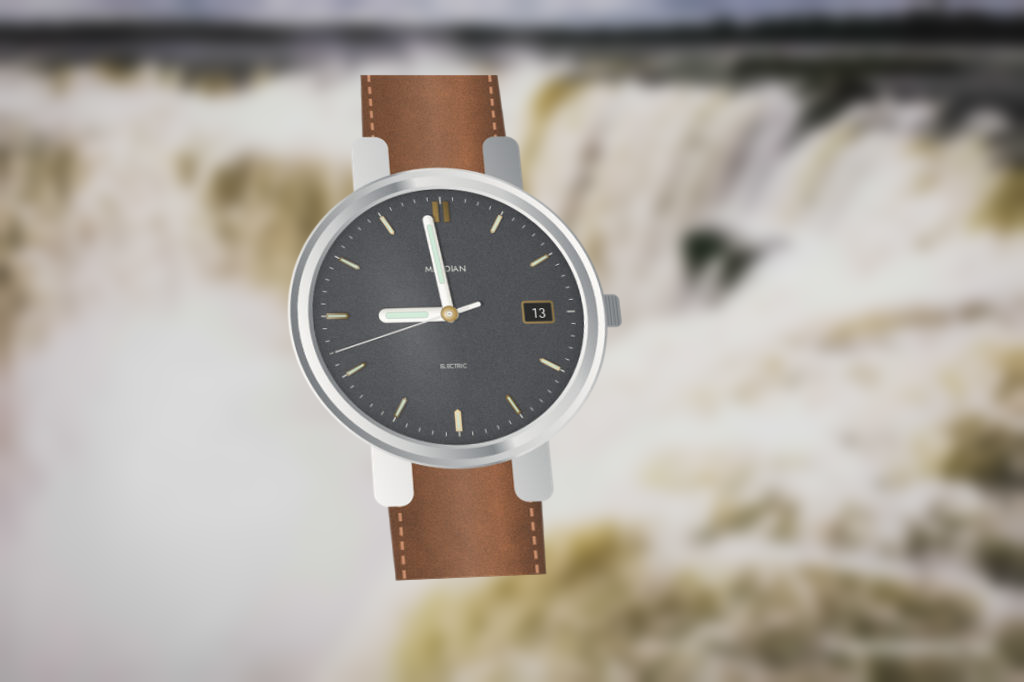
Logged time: 8,58,42
